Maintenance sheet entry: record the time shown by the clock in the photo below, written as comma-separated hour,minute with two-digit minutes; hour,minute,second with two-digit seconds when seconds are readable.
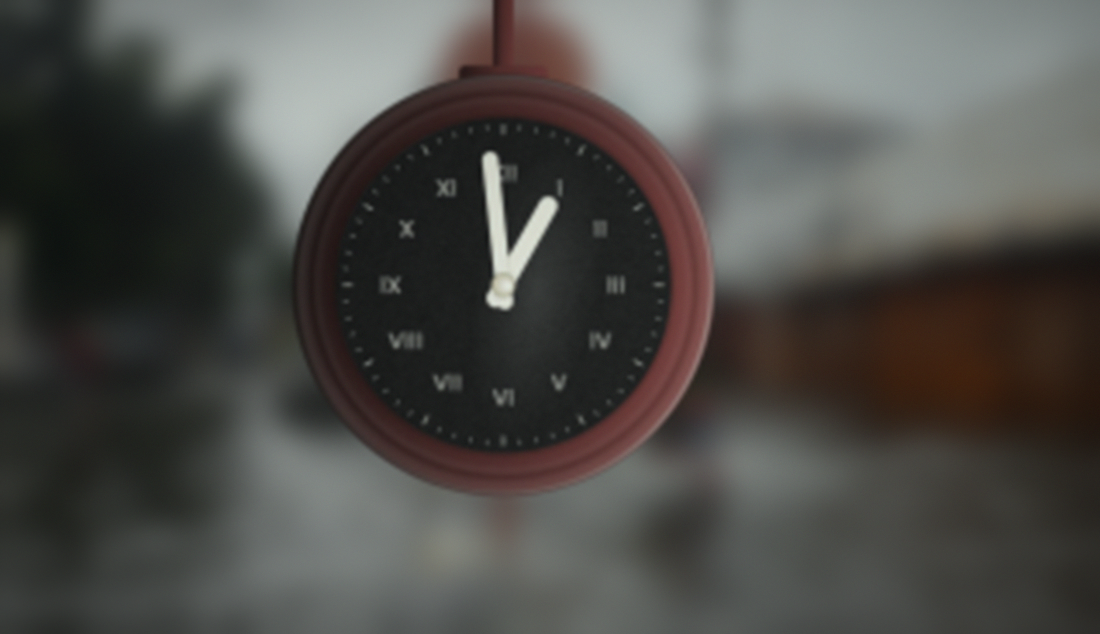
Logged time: 12,59
